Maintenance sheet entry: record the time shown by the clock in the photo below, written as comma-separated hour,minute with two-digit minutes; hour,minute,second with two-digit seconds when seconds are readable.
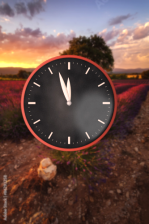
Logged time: 11,57
